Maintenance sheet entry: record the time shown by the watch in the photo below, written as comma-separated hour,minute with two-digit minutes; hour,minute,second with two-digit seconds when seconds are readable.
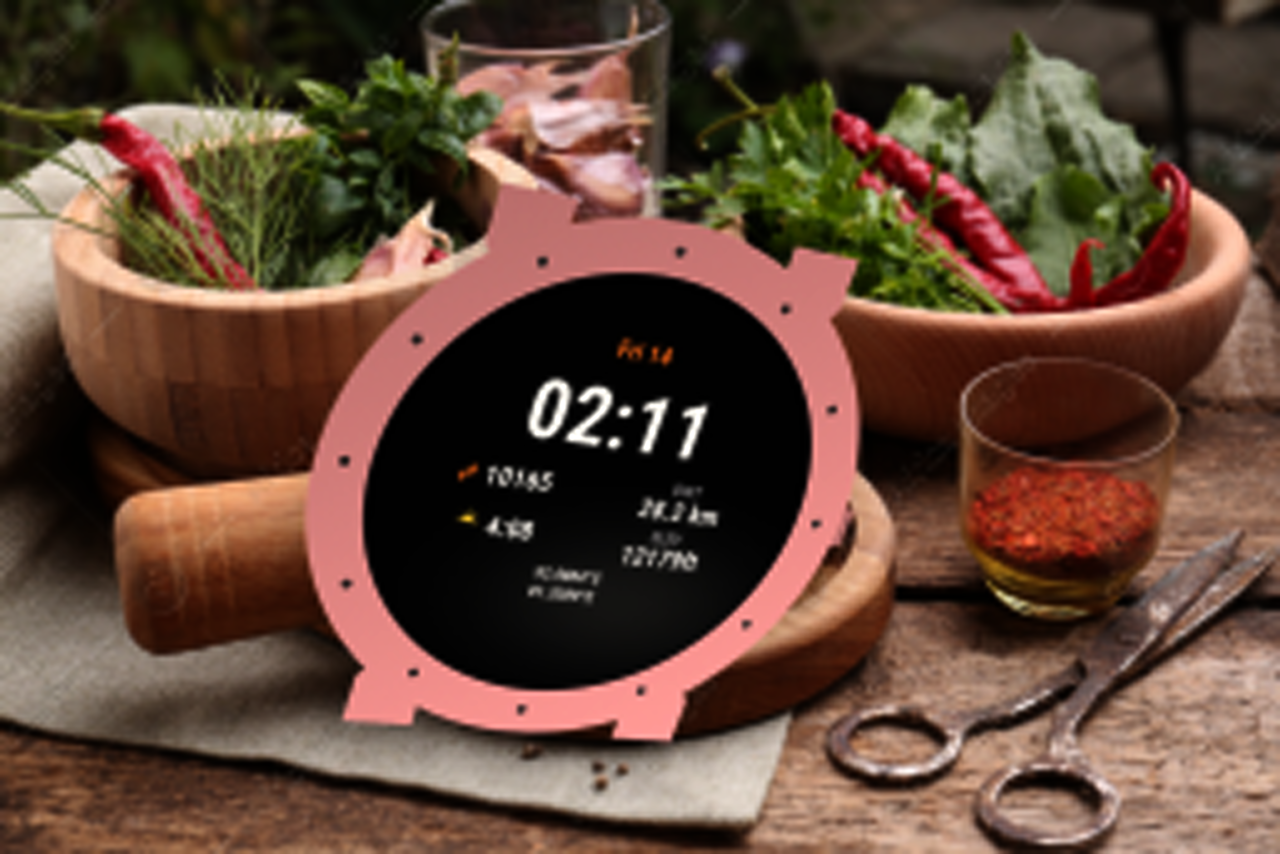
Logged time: 2,11
